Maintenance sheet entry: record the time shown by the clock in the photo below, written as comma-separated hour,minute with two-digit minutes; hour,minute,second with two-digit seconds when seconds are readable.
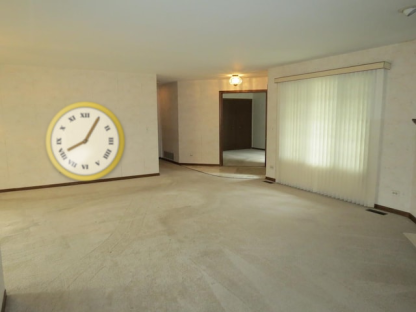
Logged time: 8,05
